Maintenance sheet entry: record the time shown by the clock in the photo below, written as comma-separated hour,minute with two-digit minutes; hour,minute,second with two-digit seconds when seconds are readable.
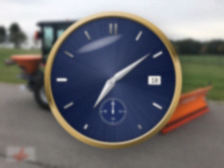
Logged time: 7,09
